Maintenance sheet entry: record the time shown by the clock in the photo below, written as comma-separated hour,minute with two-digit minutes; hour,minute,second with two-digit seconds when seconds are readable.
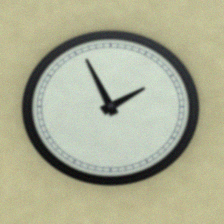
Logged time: 1,56
